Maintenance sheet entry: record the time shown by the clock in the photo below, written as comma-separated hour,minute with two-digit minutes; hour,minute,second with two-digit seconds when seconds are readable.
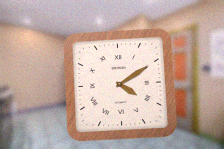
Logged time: 4,10
